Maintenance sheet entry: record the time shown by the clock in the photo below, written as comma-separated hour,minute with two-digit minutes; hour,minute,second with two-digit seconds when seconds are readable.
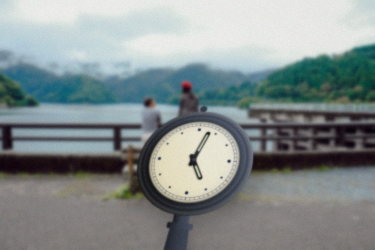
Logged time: 5,03
